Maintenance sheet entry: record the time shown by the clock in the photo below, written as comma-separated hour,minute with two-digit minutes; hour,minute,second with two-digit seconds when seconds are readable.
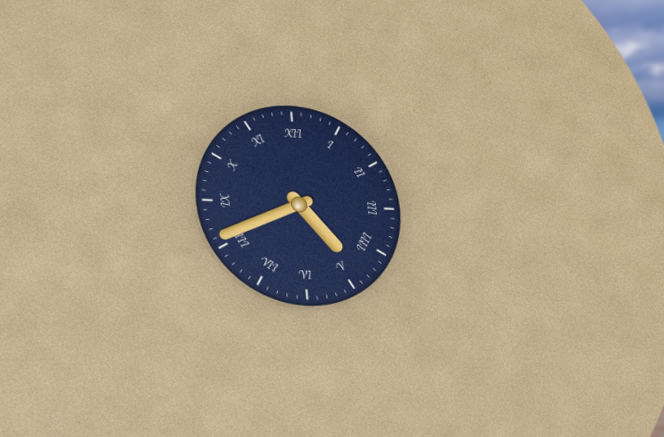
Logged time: 4,41
